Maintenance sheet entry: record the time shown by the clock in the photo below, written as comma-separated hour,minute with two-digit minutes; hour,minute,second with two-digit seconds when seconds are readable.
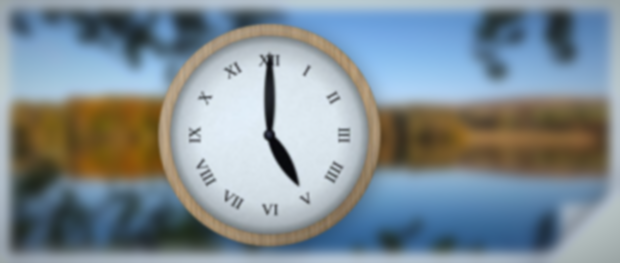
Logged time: 5,00
